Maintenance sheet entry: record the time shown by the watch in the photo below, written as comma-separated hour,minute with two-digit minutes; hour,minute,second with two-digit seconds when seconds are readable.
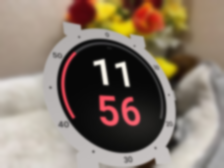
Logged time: 11,56
